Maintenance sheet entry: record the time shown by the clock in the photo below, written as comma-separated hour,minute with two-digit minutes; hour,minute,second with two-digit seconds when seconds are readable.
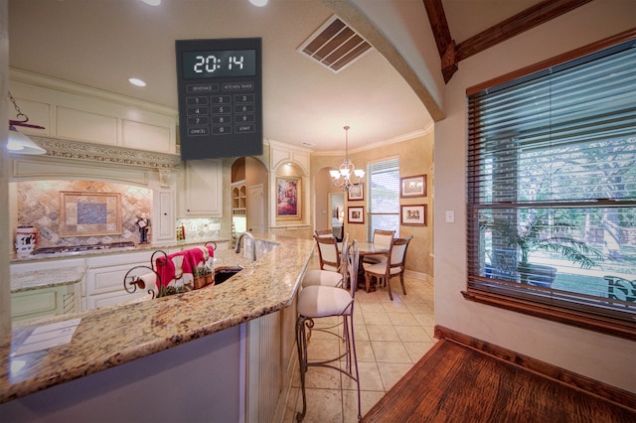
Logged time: 20,14
